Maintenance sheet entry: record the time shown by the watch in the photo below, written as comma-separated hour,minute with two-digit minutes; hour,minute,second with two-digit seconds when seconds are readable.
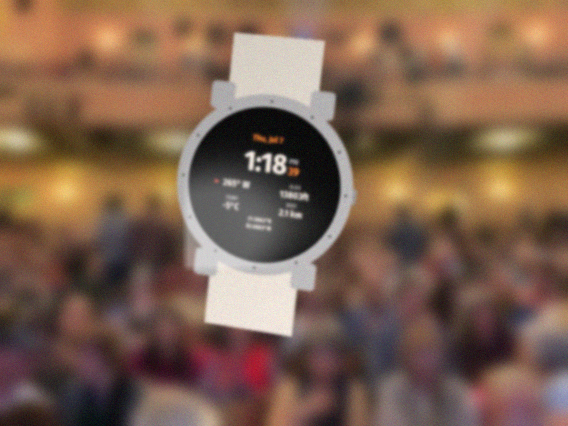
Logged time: 1,18
